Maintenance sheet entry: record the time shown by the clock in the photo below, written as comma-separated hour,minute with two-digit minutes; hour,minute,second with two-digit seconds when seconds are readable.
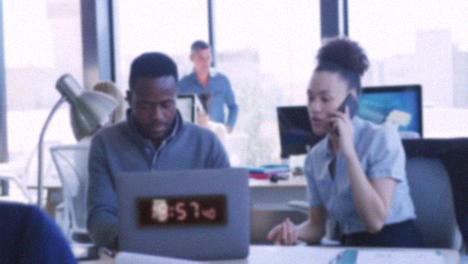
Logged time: 19,57
